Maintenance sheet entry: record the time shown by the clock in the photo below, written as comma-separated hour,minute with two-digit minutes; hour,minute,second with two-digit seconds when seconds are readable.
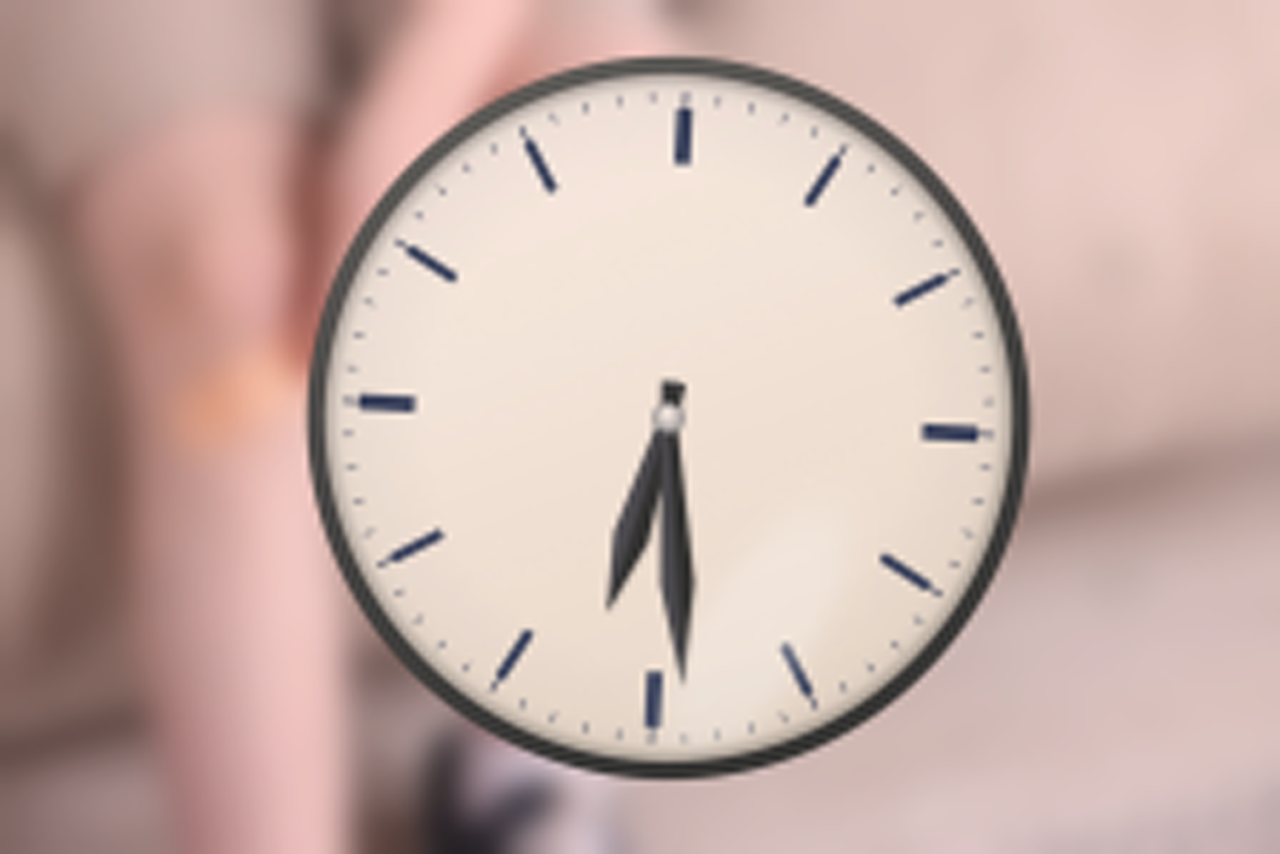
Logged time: 6,29
